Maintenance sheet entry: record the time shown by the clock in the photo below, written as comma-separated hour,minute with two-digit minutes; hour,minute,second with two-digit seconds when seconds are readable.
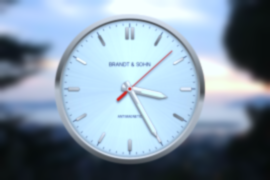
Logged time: 3,25,08
